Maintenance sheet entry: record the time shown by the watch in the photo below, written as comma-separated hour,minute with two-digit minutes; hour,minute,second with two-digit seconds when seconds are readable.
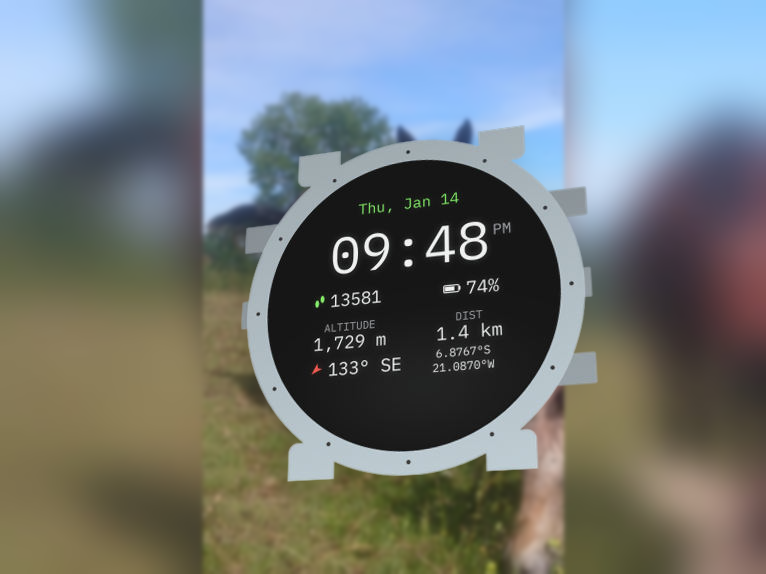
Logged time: 9,48
